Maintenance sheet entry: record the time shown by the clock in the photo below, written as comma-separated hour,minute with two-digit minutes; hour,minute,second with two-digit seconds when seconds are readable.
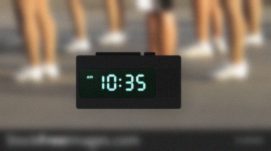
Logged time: 10,35
